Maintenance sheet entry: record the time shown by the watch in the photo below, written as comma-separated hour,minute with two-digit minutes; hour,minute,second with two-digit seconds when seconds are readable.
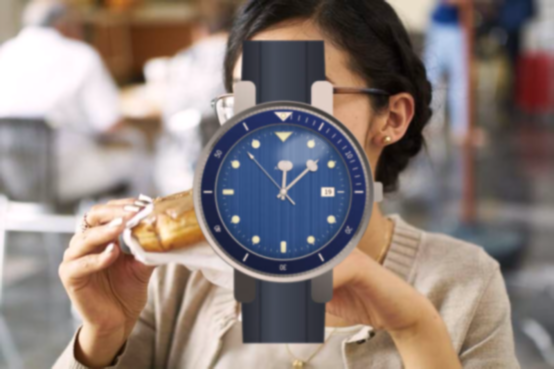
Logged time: 12,07,53
